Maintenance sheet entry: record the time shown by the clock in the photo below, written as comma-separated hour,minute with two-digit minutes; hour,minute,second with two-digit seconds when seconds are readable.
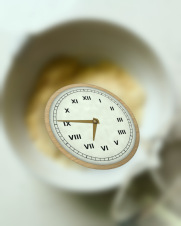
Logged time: 6,46
